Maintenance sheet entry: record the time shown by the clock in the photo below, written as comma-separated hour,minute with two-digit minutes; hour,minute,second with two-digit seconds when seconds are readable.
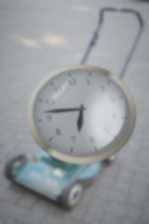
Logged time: 6,47
